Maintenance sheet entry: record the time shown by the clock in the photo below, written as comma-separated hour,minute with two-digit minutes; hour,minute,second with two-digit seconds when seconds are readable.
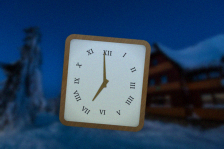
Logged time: 6,59
